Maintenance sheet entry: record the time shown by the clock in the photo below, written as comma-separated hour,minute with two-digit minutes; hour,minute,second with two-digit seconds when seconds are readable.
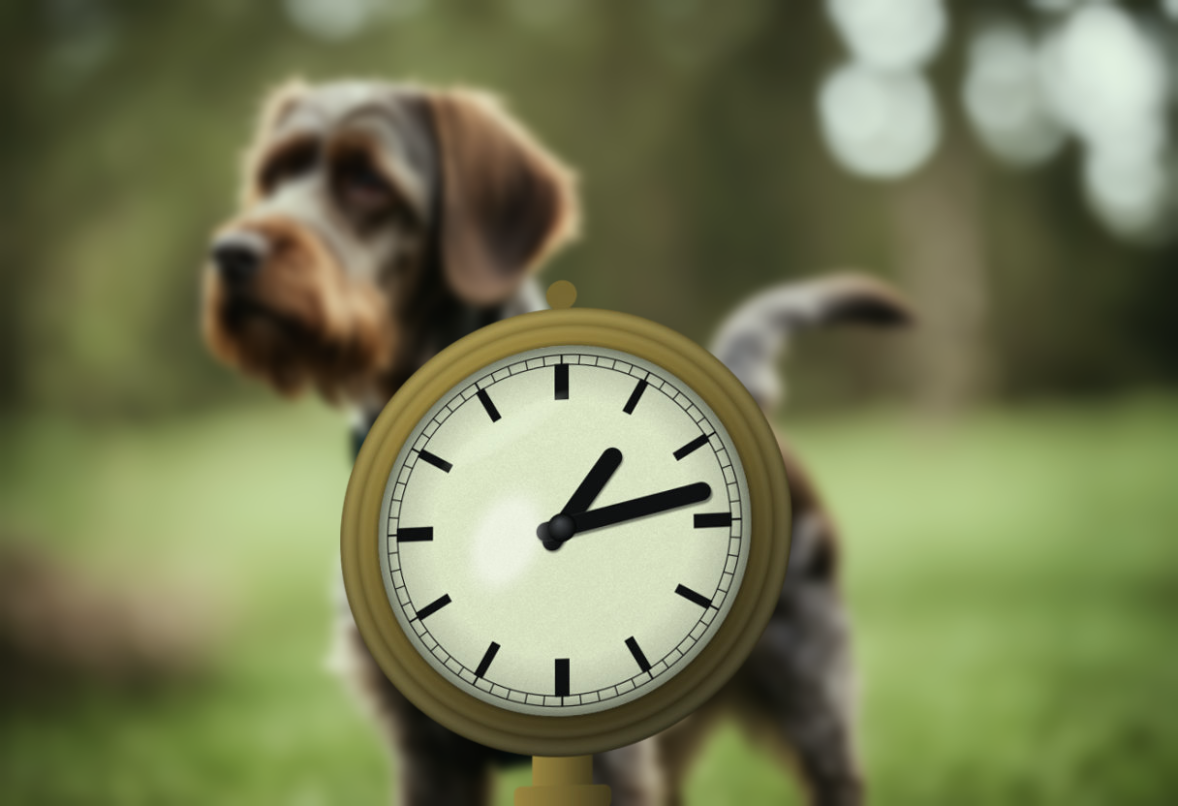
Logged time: 1,13
